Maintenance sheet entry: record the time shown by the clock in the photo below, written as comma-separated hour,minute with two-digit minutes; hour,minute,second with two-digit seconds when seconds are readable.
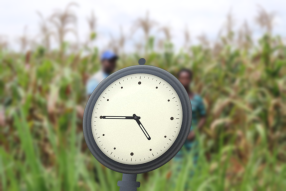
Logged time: 4,45
